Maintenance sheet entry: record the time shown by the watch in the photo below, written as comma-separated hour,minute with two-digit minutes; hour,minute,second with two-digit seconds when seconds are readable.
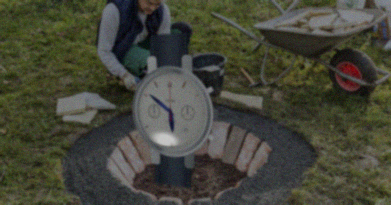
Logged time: 5,51
